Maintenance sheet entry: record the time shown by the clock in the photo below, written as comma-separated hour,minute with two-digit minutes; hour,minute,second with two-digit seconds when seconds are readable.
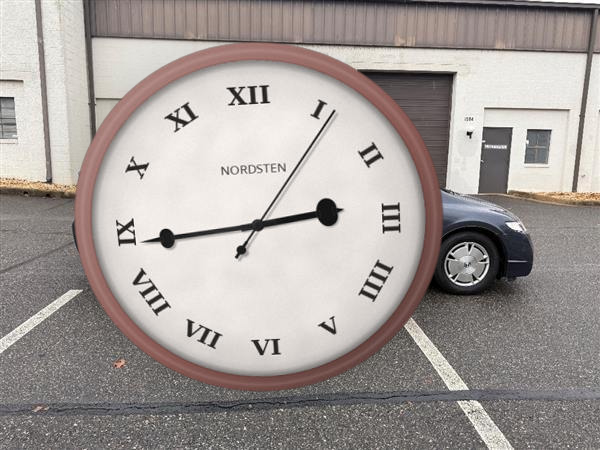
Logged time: 2,44,06
